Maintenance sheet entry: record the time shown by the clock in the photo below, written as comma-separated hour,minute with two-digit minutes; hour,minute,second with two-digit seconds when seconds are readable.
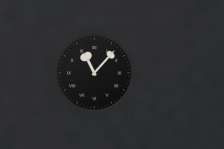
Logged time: 11,07
